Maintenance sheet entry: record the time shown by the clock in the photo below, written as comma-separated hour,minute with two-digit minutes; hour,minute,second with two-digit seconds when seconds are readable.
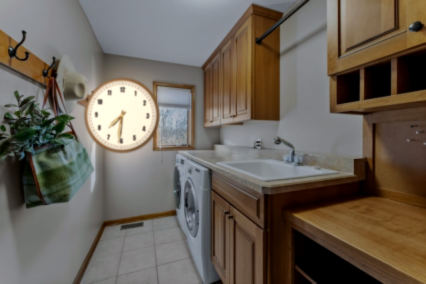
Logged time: 7,31
